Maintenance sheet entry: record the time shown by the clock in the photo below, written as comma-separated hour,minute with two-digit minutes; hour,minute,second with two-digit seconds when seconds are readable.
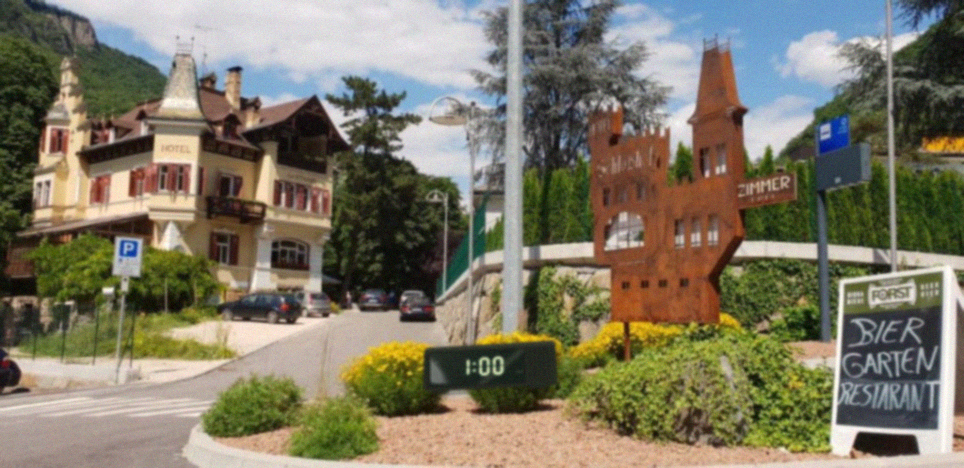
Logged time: 1,00
